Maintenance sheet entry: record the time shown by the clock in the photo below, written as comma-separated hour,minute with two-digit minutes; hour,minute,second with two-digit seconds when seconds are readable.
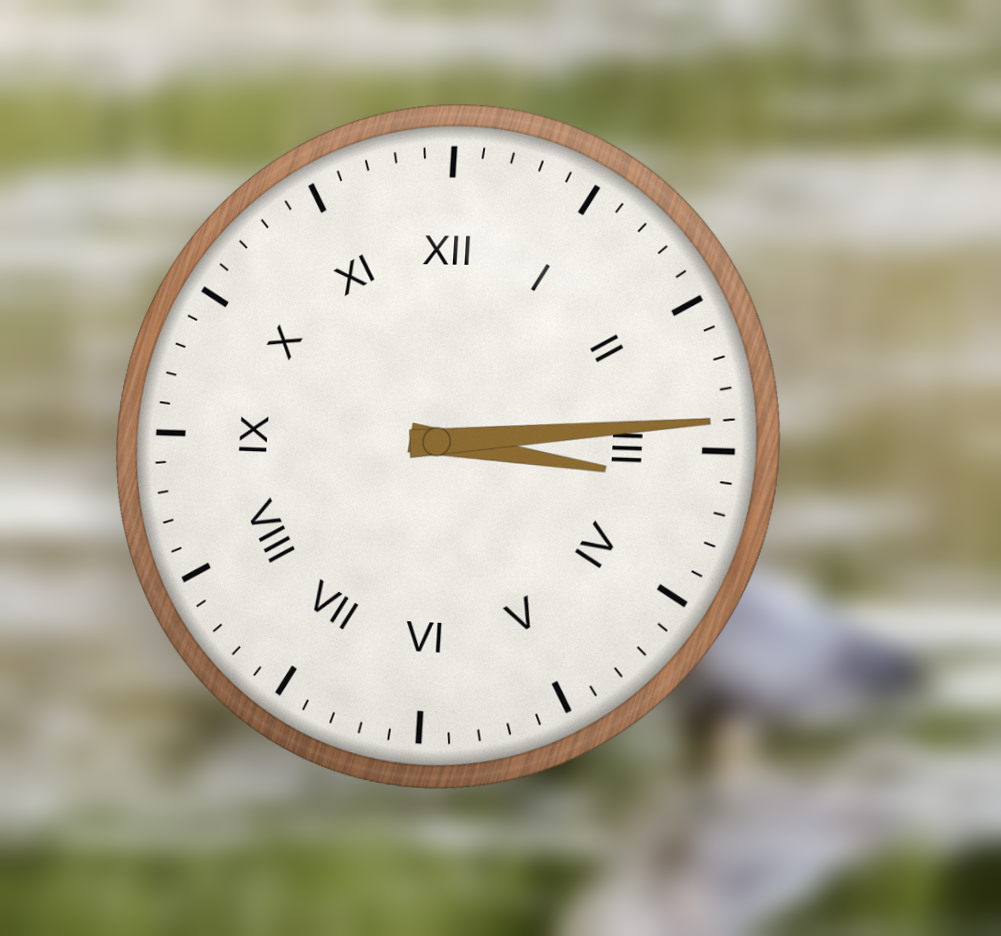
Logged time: 3,14
